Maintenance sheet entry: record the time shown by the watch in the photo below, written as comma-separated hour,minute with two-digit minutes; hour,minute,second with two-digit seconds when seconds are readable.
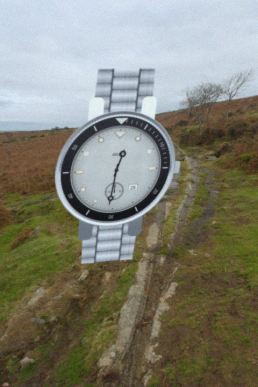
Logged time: 12,31
